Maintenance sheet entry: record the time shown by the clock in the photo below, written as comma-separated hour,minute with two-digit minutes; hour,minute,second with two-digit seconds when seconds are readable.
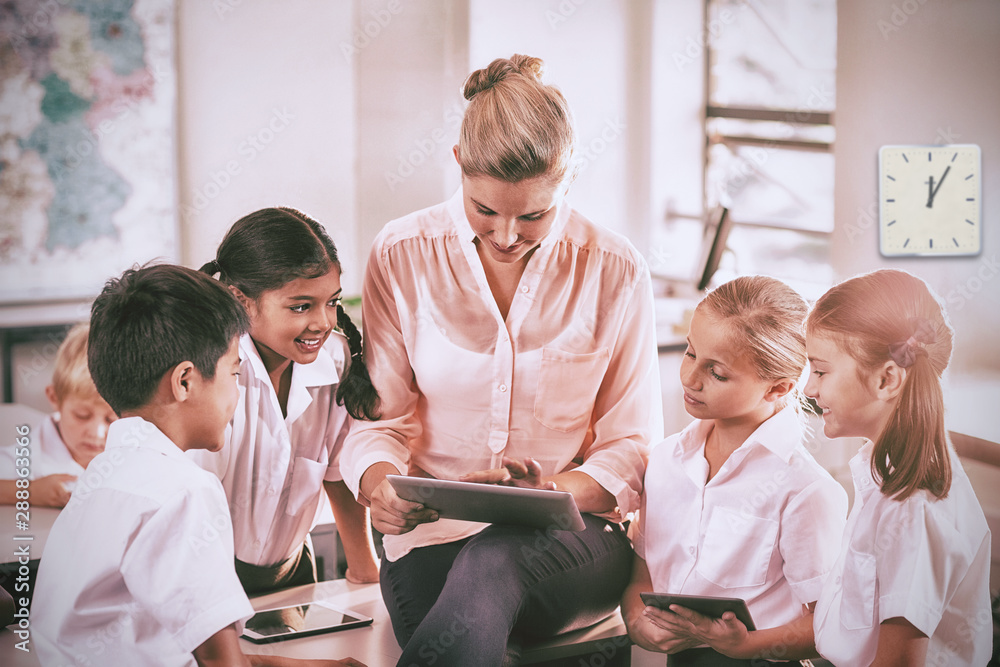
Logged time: 12,05
